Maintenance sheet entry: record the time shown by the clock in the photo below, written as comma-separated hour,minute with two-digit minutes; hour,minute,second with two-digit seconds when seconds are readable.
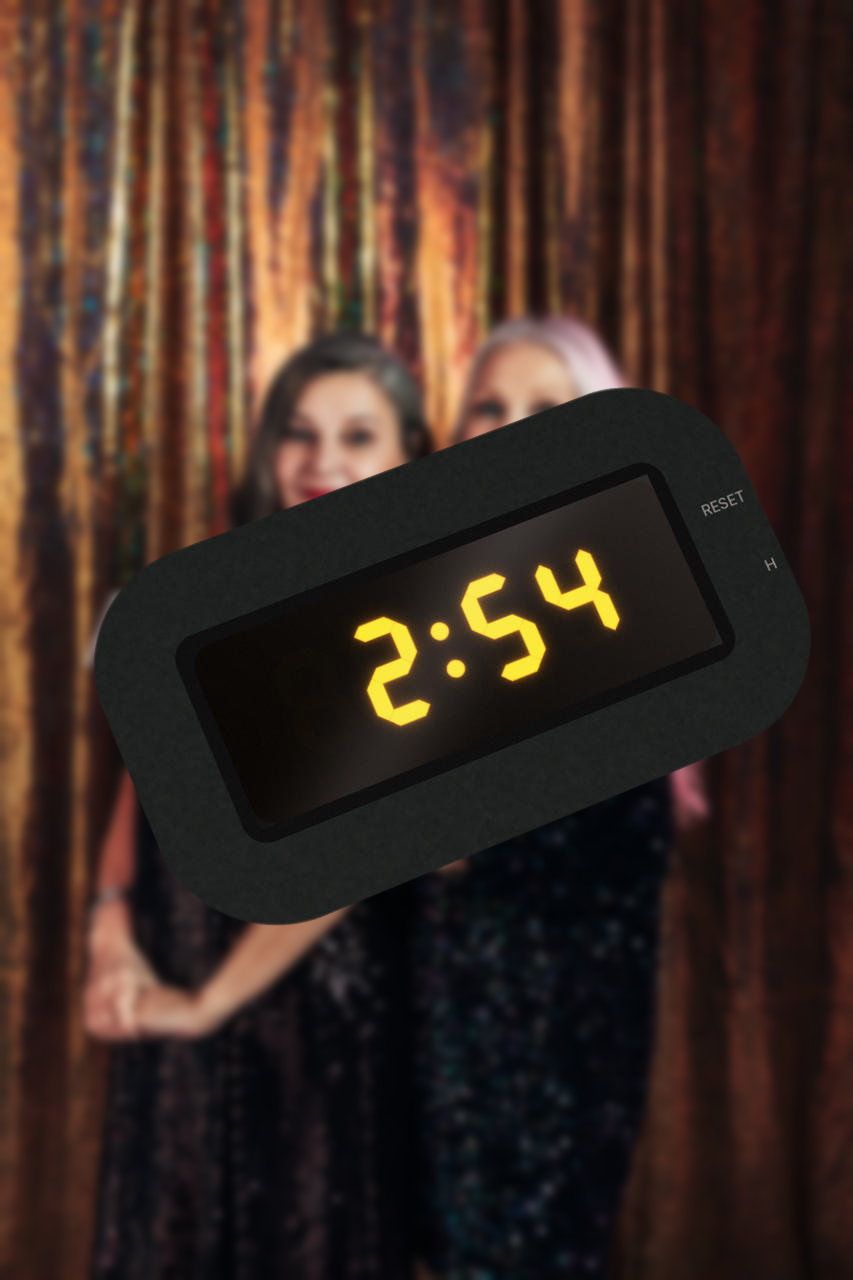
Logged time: 2,54
